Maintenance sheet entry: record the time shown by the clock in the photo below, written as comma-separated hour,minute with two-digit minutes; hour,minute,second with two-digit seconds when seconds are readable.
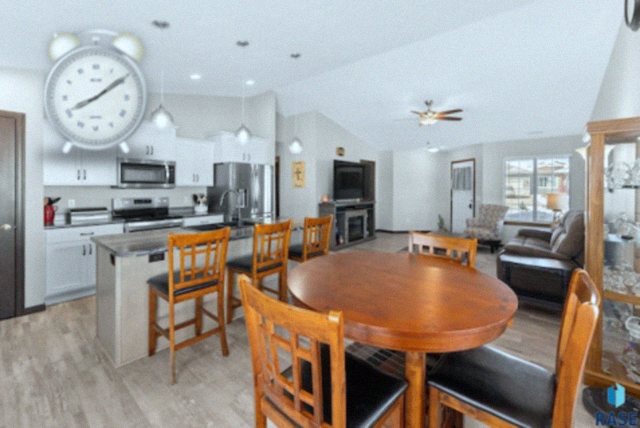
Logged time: 8,09
